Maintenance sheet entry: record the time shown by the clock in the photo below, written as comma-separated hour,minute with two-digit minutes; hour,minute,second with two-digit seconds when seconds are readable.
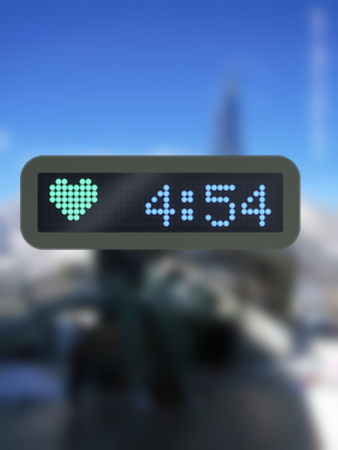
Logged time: 4,54
